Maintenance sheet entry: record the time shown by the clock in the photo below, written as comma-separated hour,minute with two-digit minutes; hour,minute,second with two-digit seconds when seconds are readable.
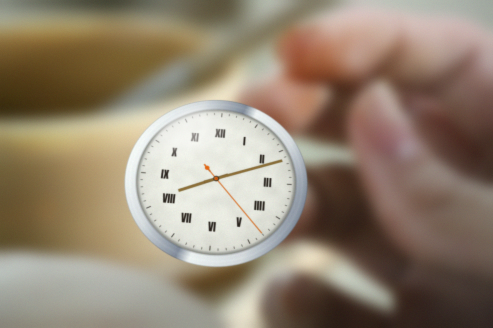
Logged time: 8,11,23
